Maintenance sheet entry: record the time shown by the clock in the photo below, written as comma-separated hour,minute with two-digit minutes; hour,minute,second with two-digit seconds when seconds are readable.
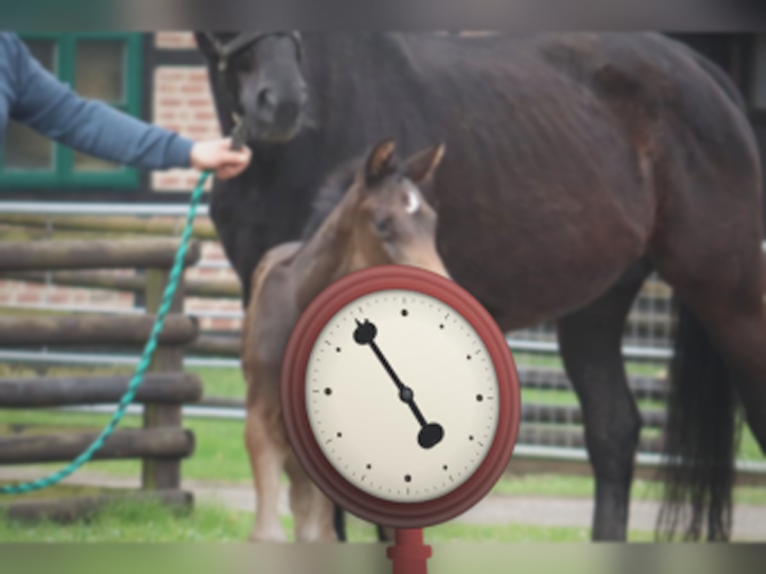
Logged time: 4,54
